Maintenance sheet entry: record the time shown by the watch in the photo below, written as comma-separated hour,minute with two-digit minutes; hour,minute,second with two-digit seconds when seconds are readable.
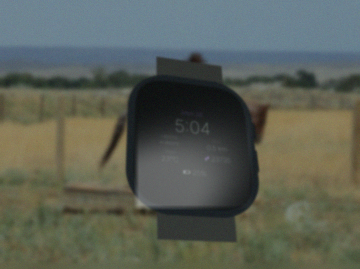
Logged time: 5,04
